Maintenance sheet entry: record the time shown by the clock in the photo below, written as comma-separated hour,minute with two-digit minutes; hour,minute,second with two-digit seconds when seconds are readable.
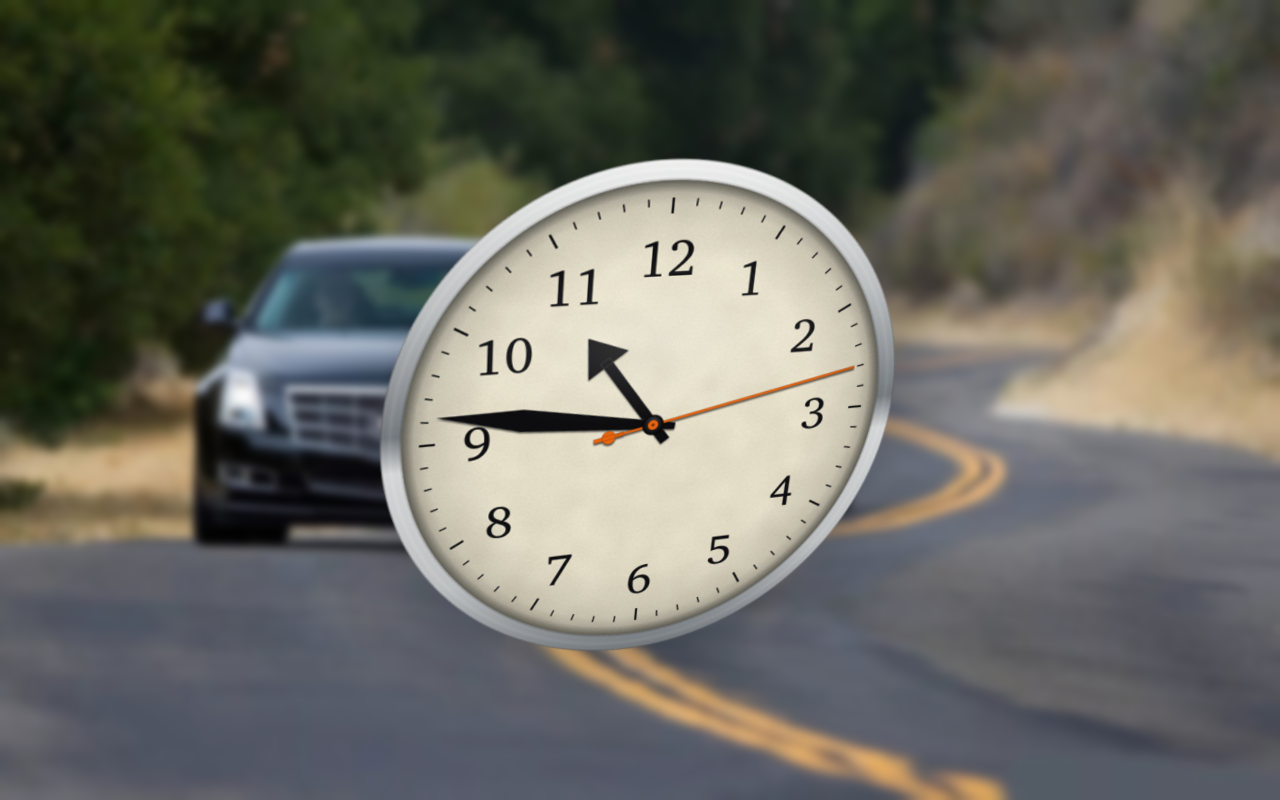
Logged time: 10,46,13
